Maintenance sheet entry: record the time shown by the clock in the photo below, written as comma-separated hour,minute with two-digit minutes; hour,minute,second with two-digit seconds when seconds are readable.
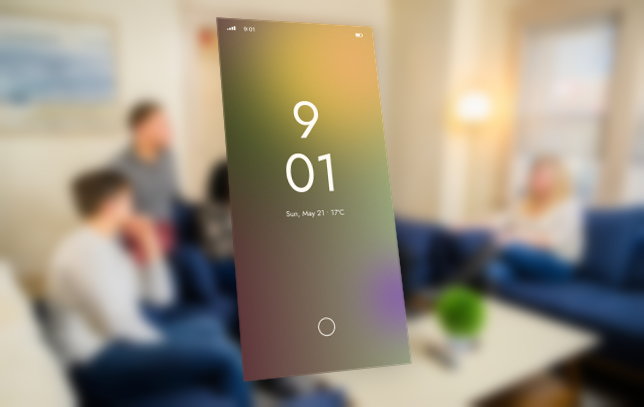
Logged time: 9,01
